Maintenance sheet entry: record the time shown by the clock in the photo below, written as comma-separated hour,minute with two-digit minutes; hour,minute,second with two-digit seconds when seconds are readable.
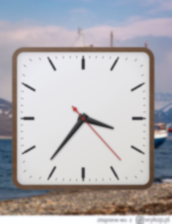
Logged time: 3,36,23
